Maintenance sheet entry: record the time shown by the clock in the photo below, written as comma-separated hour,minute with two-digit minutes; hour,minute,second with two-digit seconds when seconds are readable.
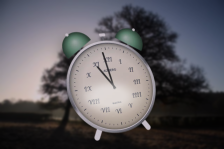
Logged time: 10,59
